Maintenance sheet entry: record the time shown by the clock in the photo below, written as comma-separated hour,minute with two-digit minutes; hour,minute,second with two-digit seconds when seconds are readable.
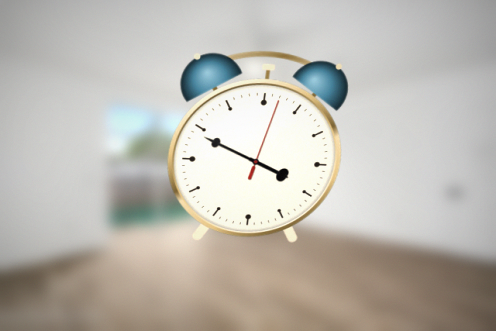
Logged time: 3,49,02
